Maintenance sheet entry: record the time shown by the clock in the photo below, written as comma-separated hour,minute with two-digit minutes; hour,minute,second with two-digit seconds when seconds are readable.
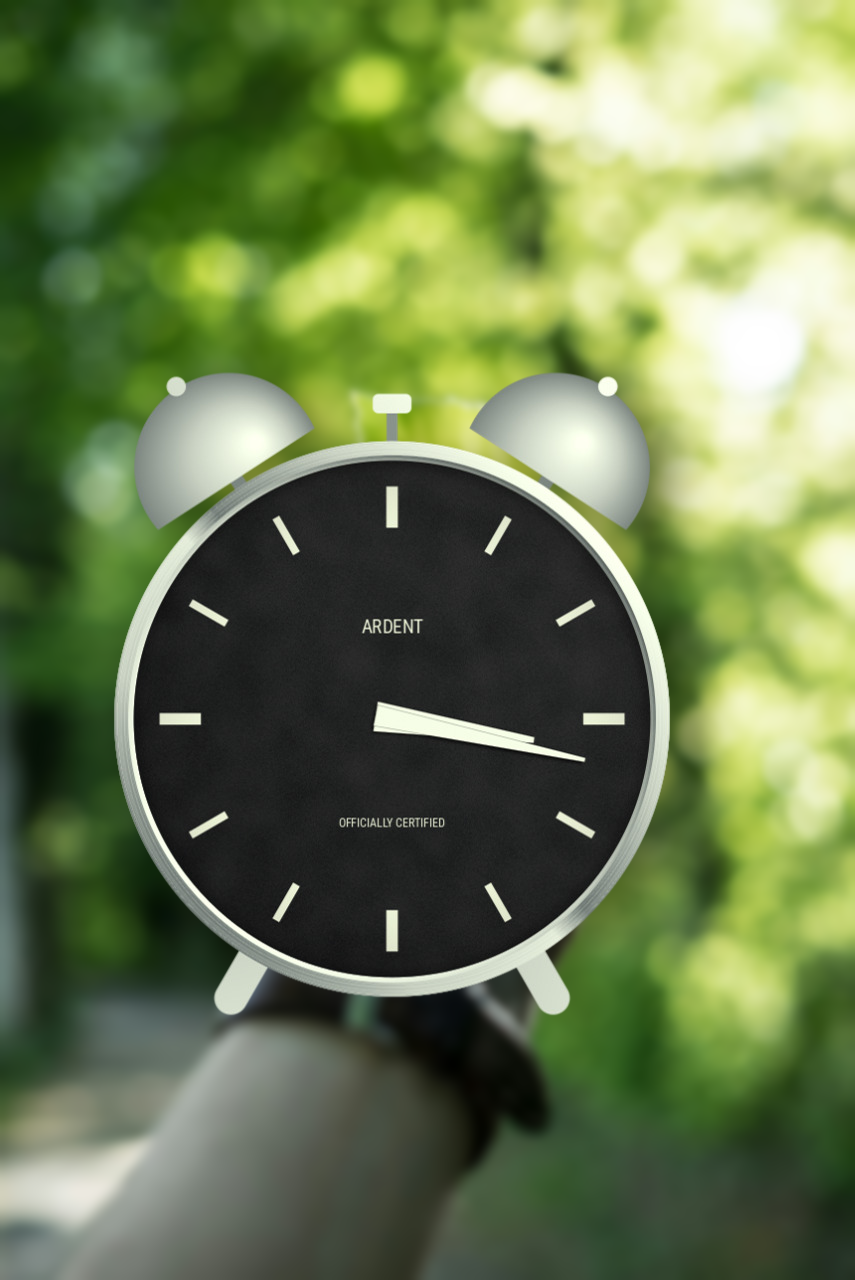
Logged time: 3,17
